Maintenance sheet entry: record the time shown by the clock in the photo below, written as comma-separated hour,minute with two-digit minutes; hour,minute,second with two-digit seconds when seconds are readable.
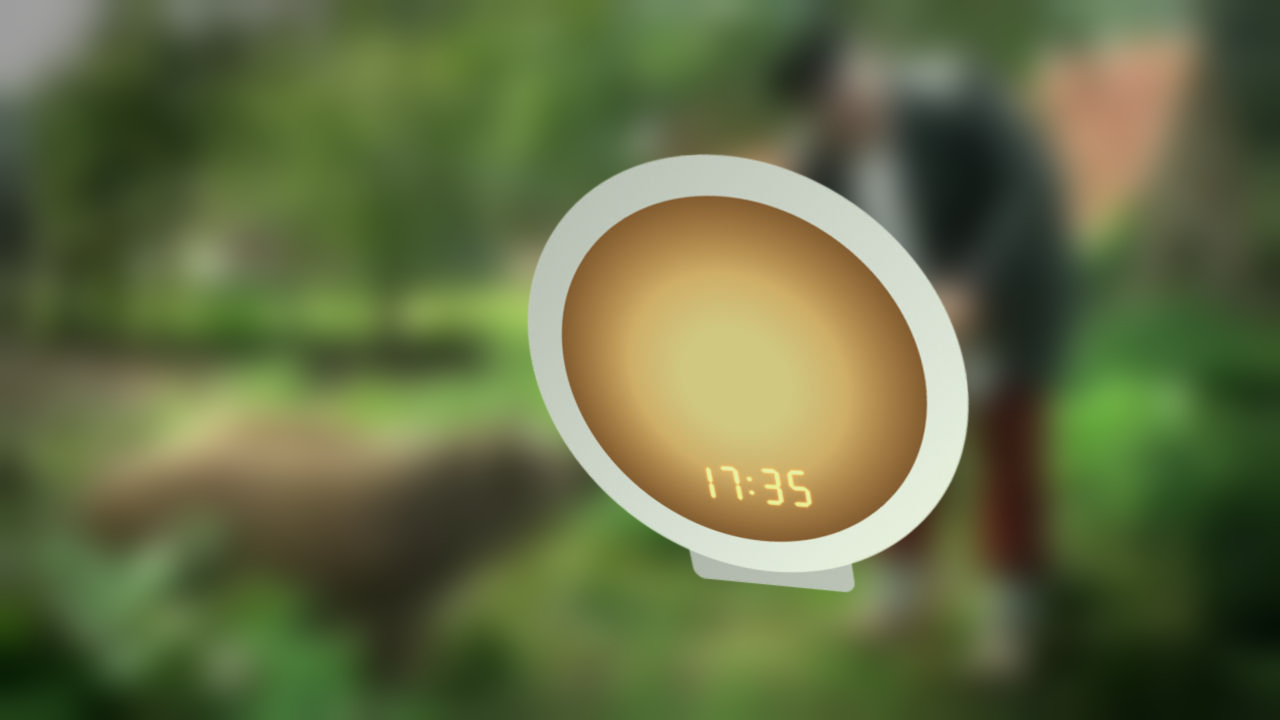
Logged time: 17,35
